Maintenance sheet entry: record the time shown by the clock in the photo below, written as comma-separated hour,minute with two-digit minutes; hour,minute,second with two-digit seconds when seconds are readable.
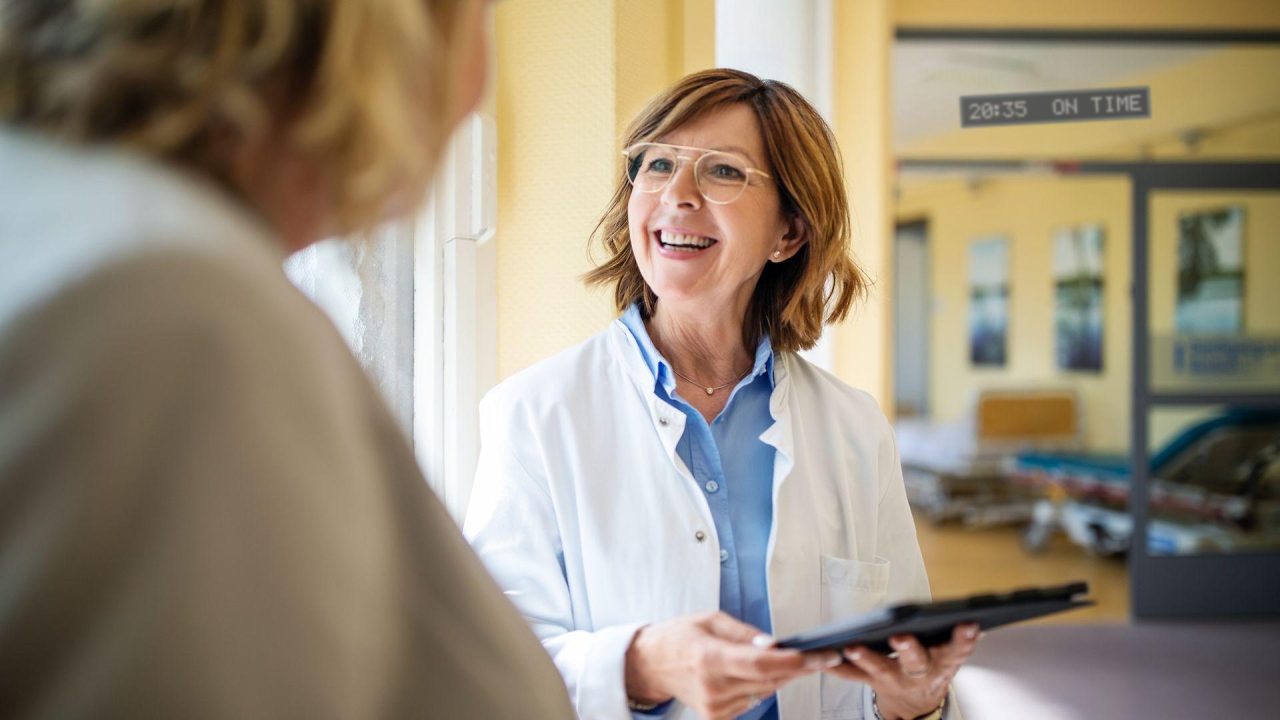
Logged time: 20,35
